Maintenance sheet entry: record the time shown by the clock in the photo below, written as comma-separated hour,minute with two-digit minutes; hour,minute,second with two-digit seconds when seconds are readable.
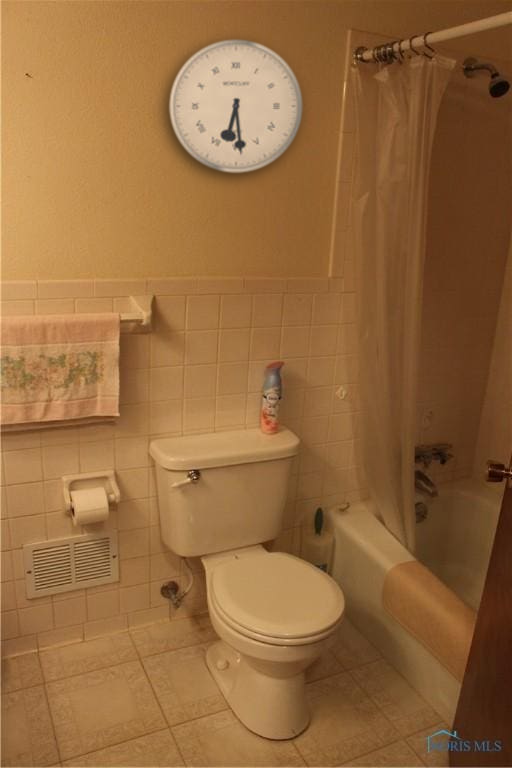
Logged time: 6,29
